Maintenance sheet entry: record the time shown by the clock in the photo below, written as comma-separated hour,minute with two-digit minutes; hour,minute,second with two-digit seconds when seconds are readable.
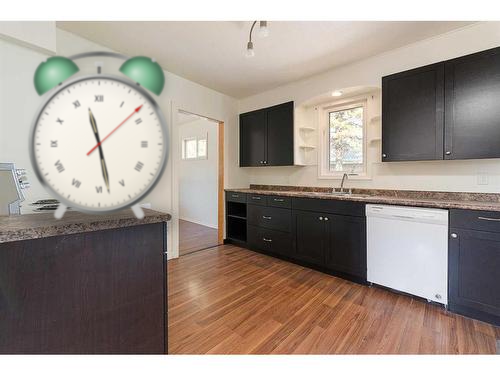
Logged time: 11,28,08
